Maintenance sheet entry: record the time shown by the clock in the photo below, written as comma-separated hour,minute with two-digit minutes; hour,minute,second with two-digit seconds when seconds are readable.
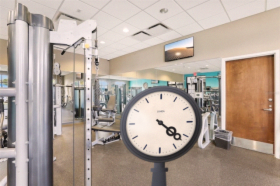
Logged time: 4,22
